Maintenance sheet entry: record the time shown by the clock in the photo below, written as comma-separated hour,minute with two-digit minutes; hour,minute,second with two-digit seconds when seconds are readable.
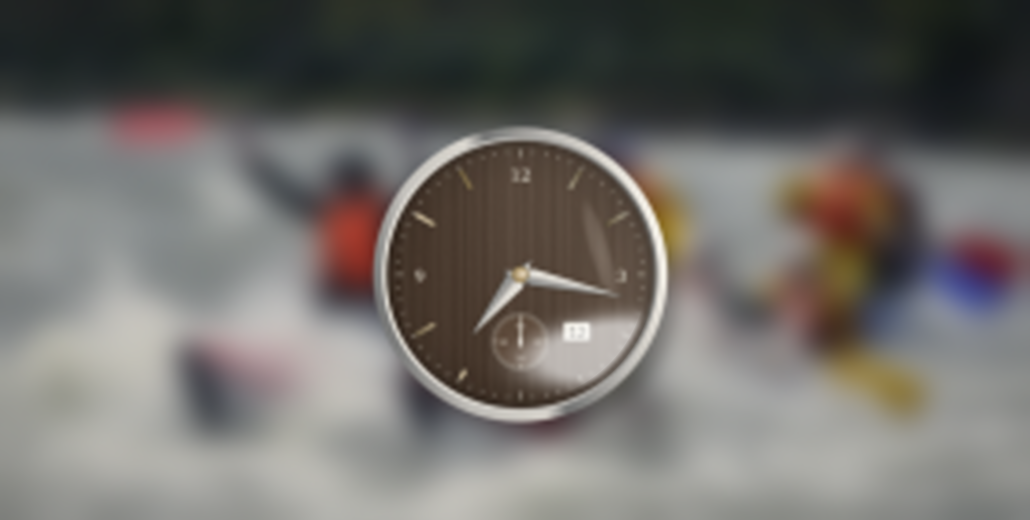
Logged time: 7,17
